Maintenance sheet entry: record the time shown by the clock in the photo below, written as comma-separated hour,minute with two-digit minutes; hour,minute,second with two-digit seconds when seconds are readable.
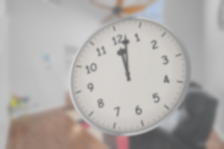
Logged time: 12,02
